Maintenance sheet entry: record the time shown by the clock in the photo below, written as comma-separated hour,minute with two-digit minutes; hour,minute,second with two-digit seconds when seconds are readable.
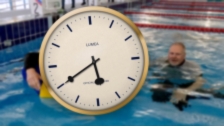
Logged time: 5,40
